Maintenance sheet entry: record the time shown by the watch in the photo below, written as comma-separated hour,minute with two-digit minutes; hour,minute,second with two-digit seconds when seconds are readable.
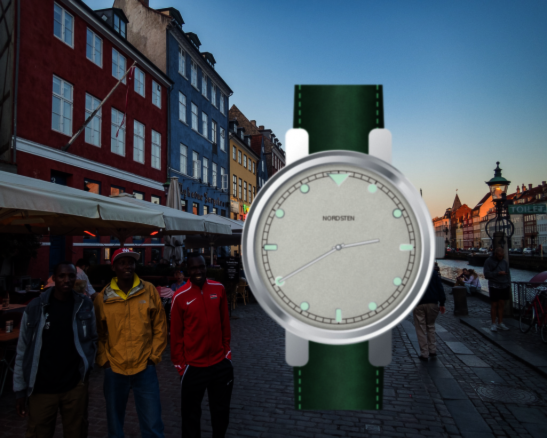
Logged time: 2,40
